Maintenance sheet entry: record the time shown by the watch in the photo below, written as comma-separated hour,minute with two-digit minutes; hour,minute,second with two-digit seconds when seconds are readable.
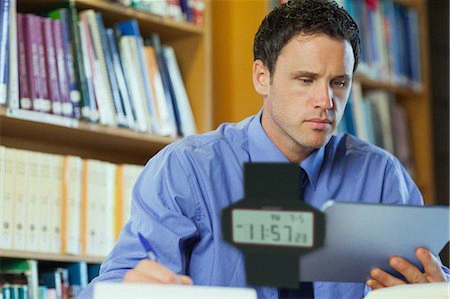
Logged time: 11,57
